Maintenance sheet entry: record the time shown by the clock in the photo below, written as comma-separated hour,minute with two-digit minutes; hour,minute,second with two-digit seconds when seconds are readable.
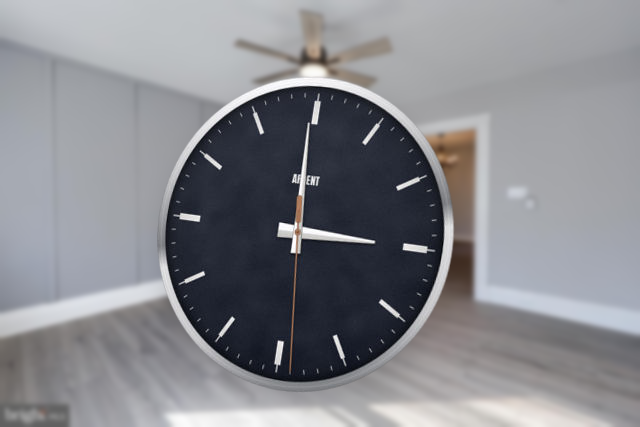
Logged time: 2,59,29
